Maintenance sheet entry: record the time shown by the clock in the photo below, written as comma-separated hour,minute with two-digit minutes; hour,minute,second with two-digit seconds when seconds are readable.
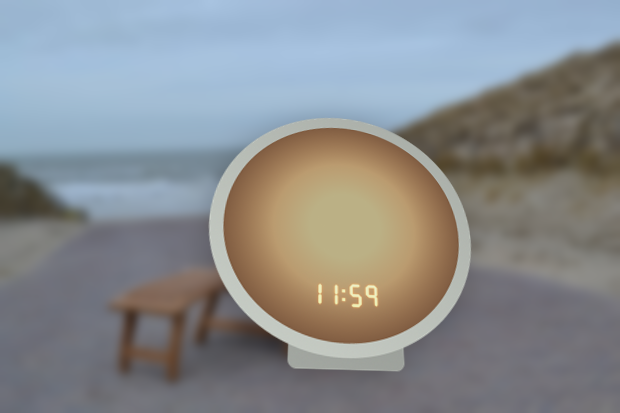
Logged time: 11,59
